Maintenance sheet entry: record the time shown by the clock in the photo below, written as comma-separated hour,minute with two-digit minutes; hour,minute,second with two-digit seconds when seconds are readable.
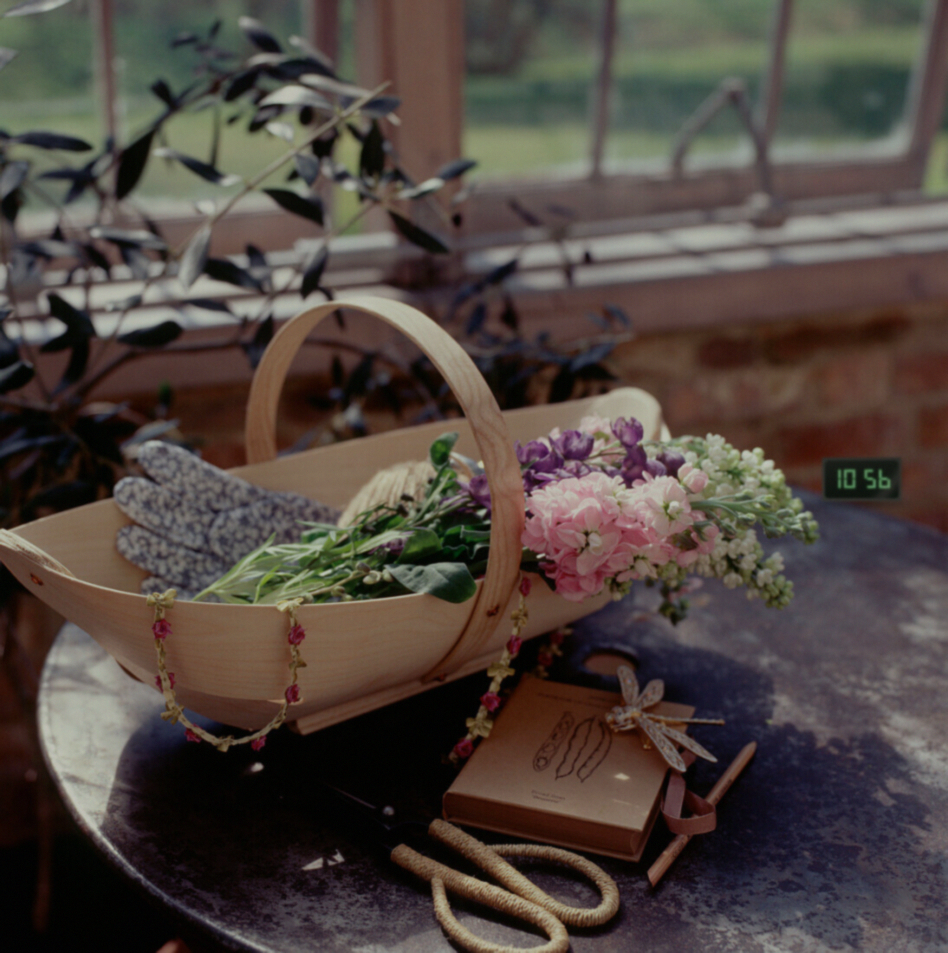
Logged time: 10,56
